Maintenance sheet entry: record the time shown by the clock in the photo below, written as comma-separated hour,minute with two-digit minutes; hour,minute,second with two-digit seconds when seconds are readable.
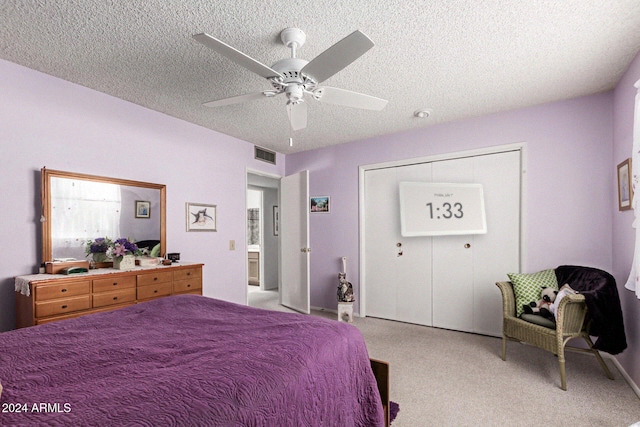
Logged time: 1,33
